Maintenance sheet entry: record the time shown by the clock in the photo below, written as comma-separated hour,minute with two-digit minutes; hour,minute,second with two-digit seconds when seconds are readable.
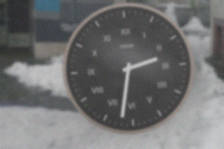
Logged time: 2,32
